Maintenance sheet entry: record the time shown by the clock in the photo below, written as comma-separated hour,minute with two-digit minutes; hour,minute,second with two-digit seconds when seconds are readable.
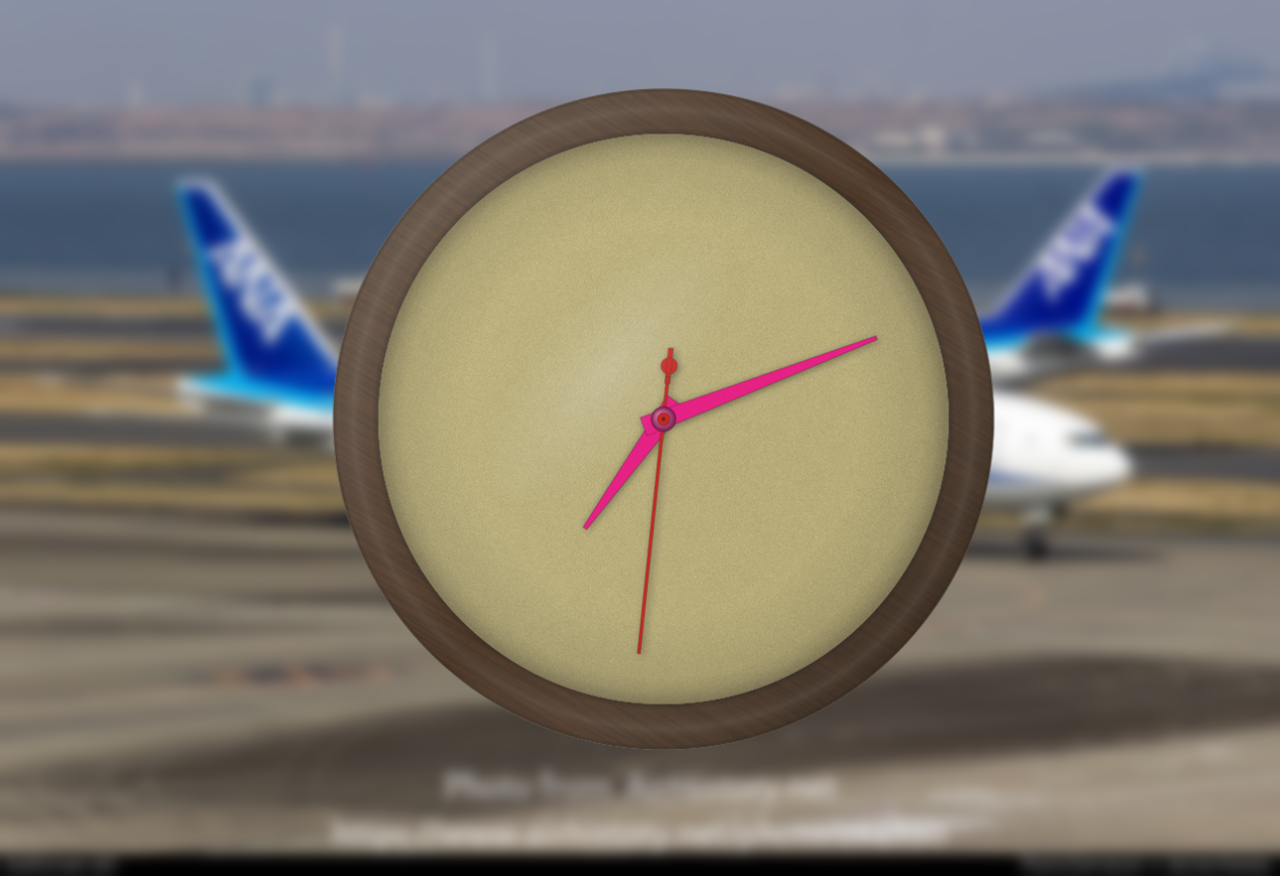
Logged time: 7,11,31
